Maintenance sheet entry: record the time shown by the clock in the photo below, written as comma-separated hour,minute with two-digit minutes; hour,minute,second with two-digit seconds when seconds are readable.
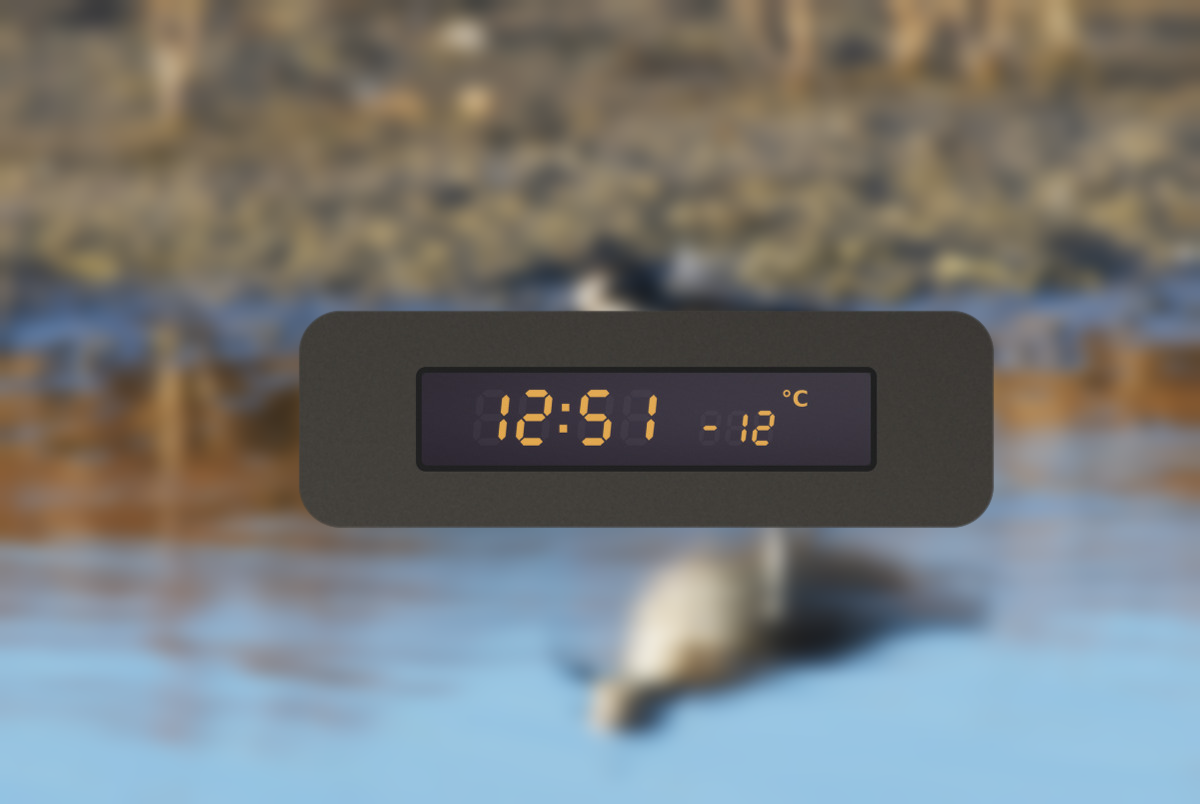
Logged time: 12,51
